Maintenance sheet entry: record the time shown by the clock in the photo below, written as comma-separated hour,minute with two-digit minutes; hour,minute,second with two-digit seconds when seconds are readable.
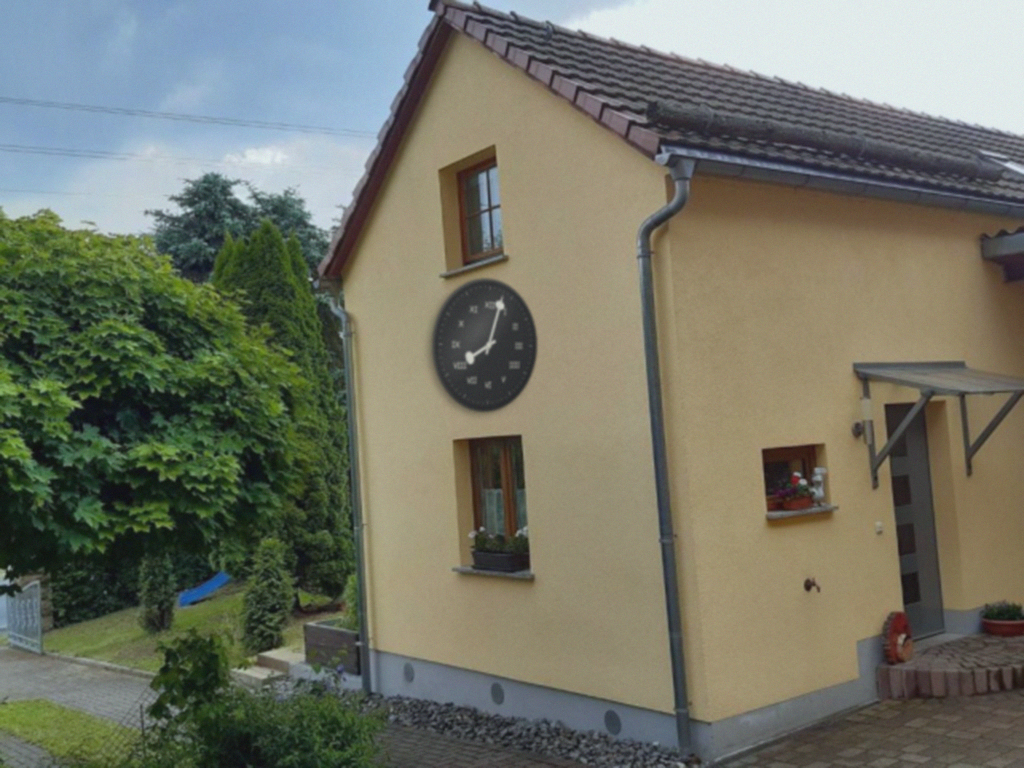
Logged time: 8,03
